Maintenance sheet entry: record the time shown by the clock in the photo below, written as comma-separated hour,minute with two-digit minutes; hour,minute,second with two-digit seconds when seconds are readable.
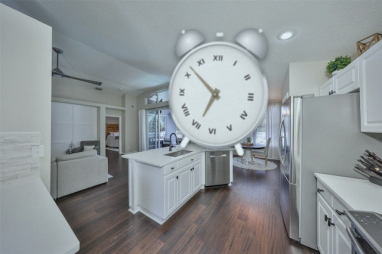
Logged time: 6,52
